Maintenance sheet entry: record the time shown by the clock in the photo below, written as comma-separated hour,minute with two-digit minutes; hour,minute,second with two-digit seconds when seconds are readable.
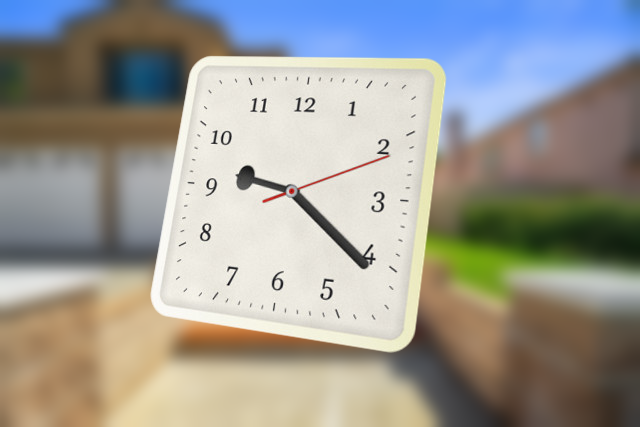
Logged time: 9,21,11
